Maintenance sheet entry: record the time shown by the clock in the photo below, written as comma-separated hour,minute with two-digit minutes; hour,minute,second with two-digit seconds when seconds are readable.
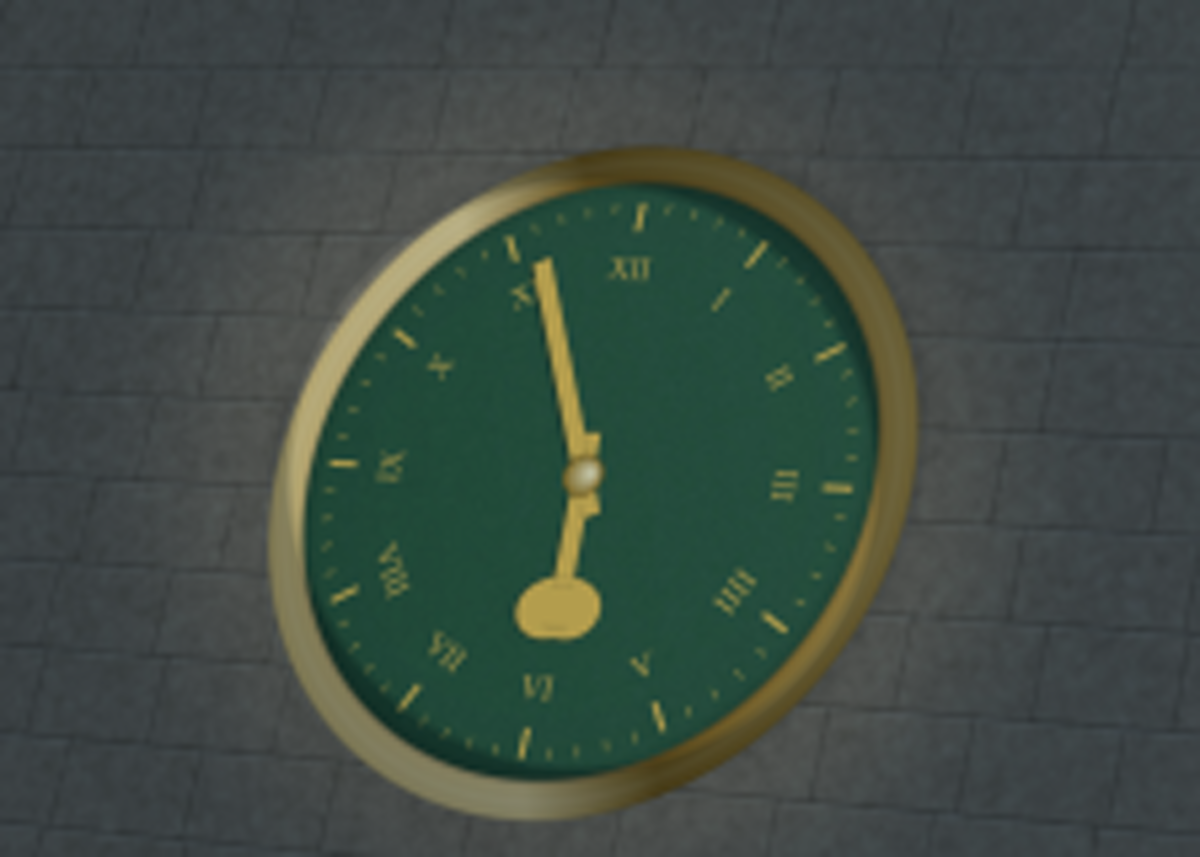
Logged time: 5,56
